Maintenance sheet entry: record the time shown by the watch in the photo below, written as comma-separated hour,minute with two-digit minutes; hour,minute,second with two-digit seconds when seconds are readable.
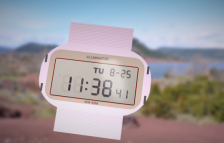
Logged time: 11,38,41
